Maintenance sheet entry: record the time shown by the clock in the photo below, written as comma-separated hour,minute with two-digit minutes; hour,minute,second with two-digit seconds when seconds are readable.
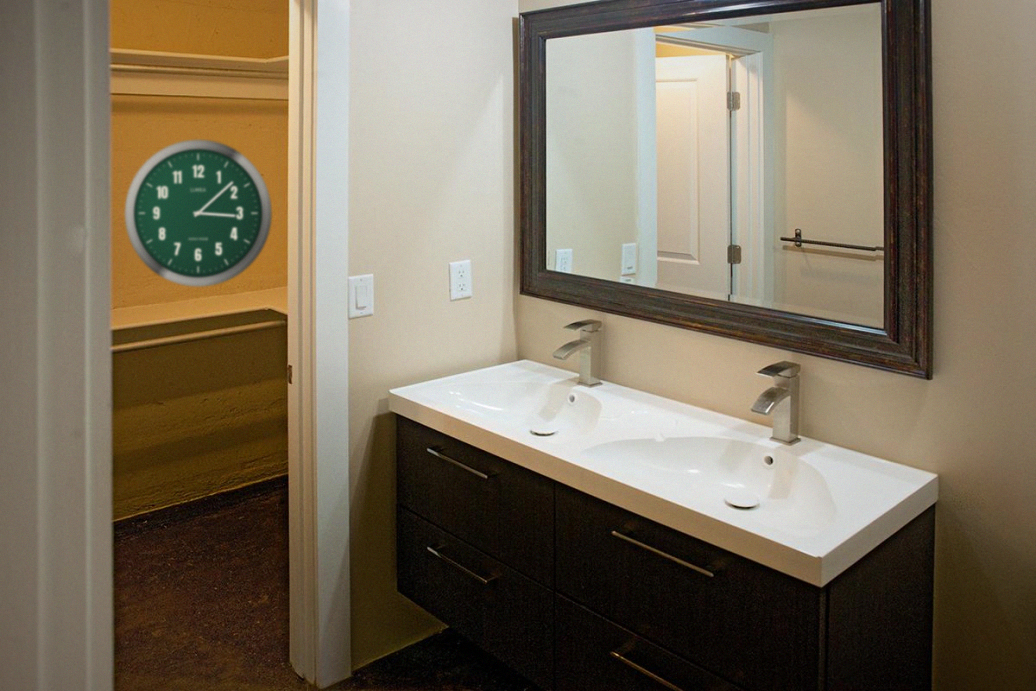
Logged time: 3,08
